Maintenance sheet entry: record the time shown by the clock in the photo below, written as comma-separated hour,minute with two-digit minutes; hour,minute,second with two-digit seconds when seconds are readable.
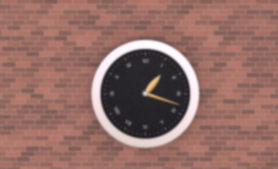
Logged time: 1,18
